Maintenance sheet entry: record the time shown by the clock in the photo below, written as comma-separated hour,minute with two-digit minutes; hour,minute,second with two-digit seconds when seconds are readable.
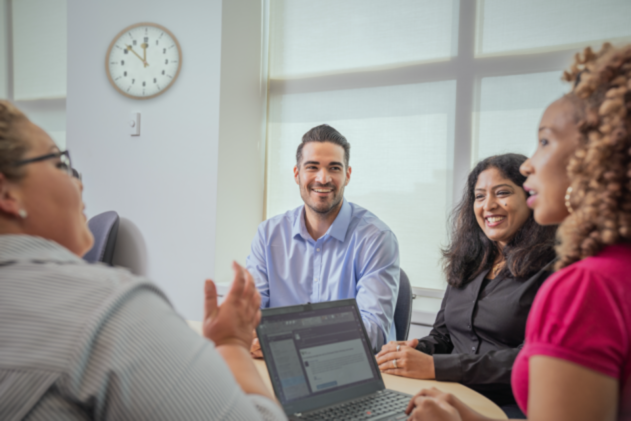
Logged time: 11,52
